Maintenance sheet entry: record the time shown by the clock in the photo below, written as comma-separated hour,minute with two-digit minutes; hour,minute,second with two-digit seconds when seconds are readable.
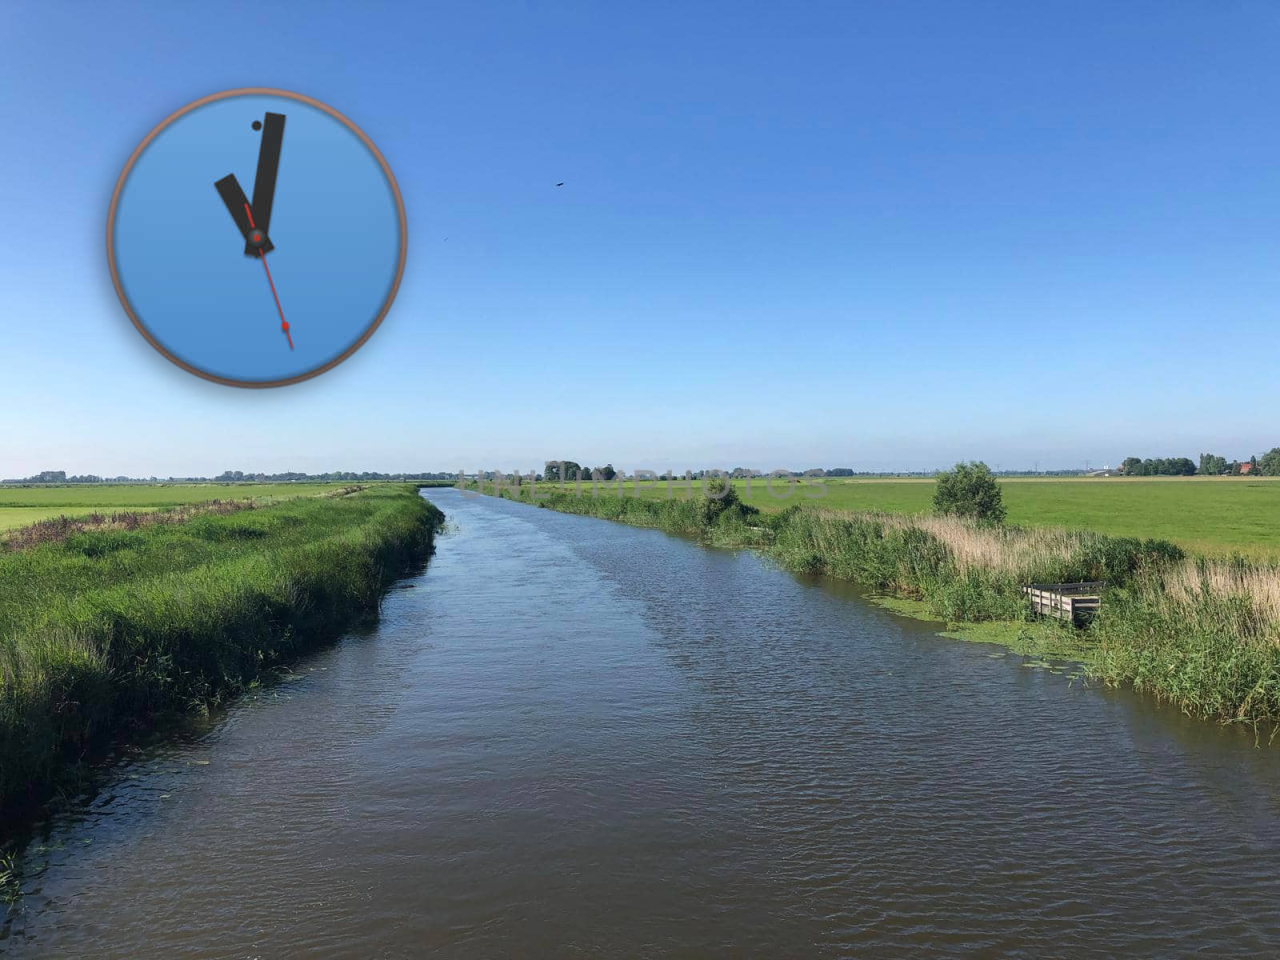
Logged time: 11,01,27
